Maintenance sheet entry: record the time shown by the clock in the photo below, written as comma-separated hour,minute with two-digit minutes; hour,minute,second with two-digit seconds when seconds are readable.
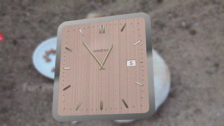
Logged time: 12,54
